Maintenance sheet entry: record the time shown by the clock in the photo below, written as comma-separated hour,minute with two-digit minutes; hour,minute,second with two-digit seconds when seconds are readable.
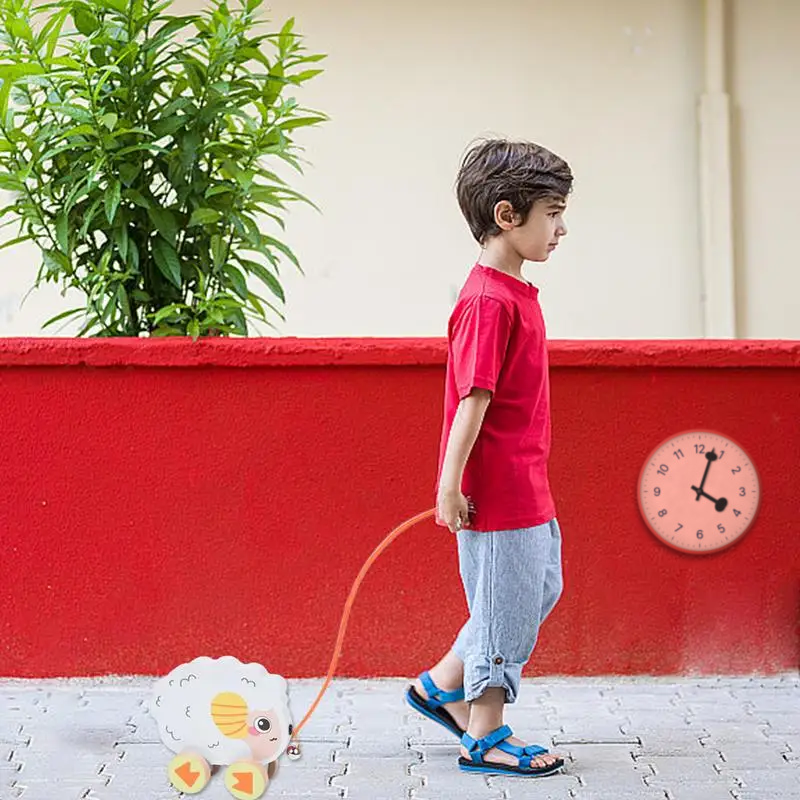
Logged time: 4,03
